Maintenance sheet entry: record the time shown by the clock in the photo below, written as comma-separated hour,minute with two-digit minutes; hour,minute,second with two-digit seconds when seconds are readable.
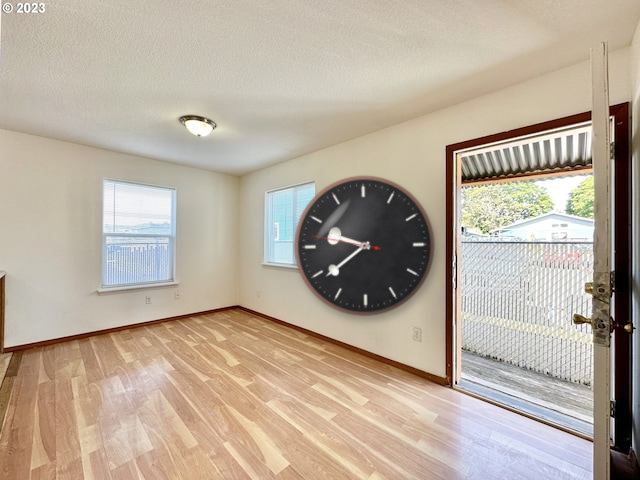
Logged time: 9,38,47
